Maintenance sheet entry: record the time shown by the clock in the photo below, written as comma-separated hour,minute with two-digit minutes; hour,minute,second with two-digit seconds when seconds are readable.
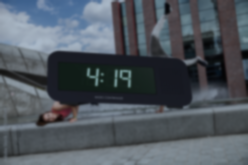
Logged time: 4,19
